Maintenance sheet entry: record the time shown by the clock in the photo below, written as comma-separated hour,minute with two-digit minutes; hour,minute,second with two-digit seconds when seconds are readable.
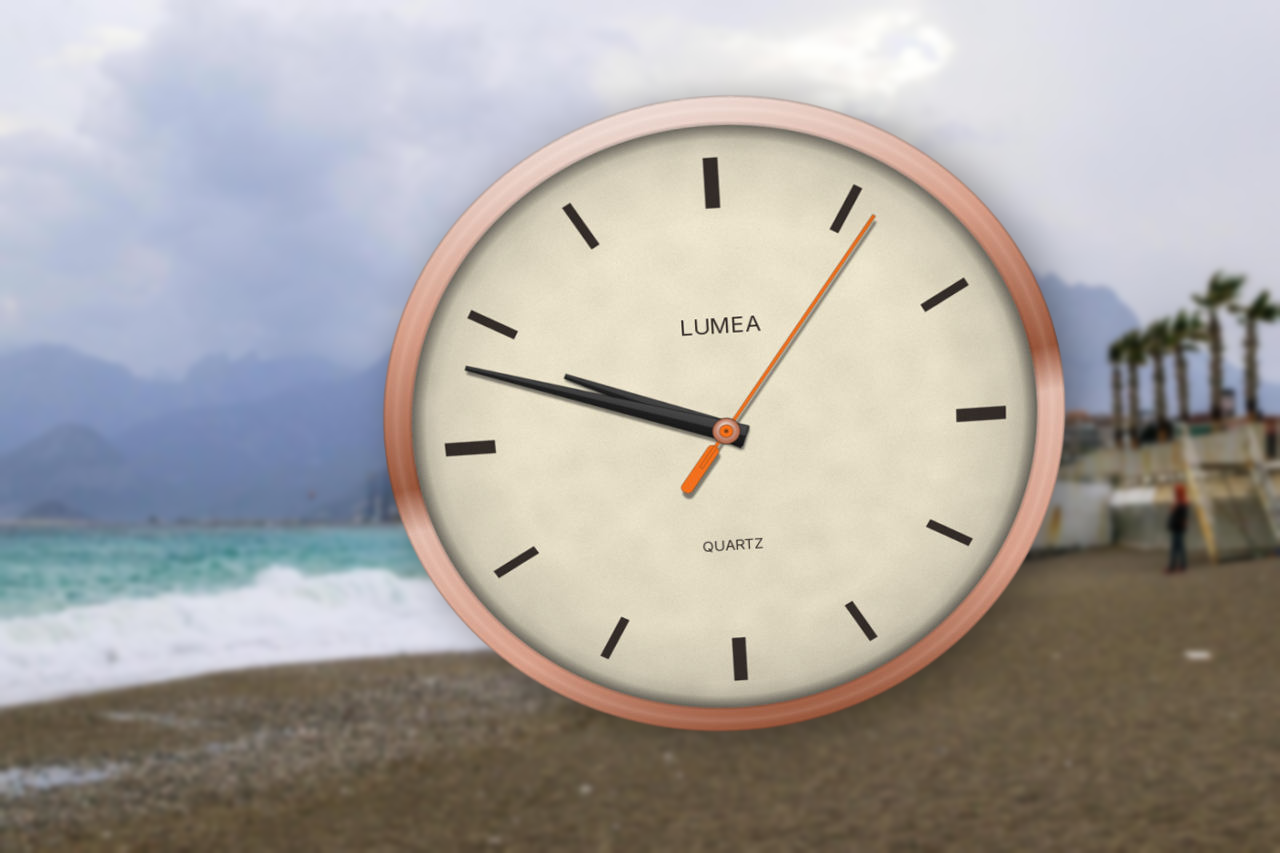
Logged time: 9,48,06
